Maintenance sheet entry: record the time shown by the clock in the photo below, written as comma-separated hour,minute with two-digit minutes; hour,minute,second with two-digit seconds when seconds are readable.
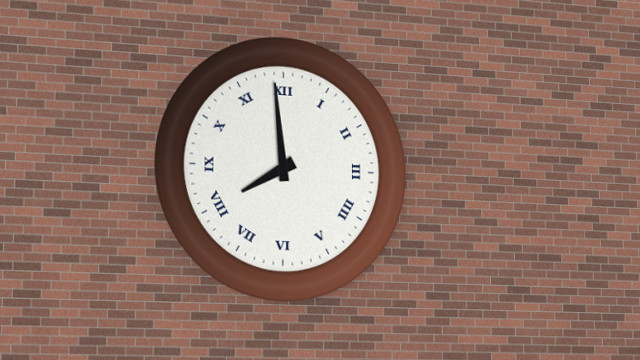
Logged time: 7,59
